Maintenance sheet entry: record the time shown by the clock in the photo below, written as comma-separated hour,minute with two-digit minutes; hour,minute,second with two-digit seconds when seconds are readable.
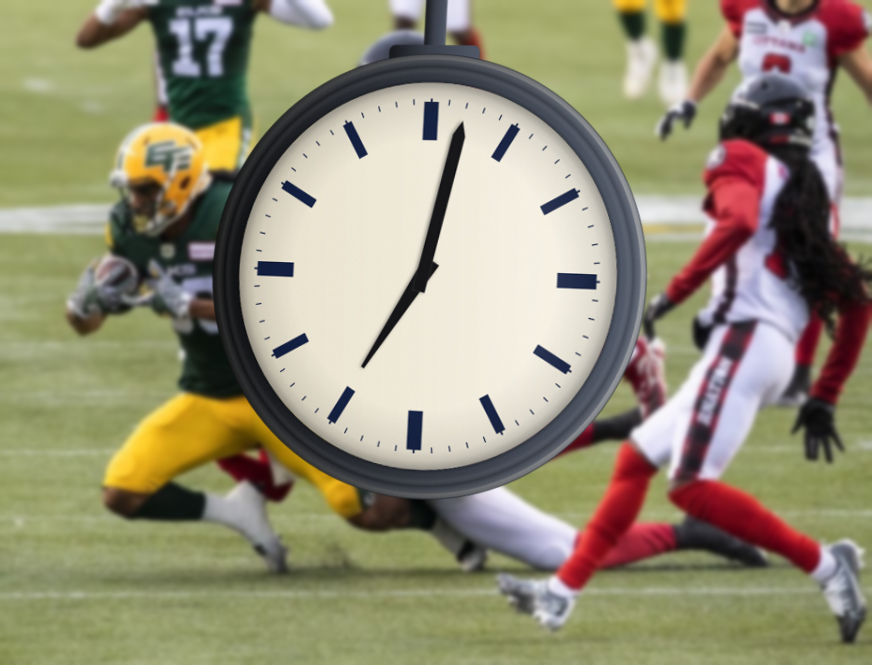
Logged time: 7,02
